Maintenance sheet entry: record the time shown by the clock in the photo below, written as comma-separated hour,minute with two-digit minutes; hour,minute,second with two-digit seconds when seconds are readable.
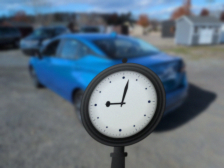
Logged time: 9,02
